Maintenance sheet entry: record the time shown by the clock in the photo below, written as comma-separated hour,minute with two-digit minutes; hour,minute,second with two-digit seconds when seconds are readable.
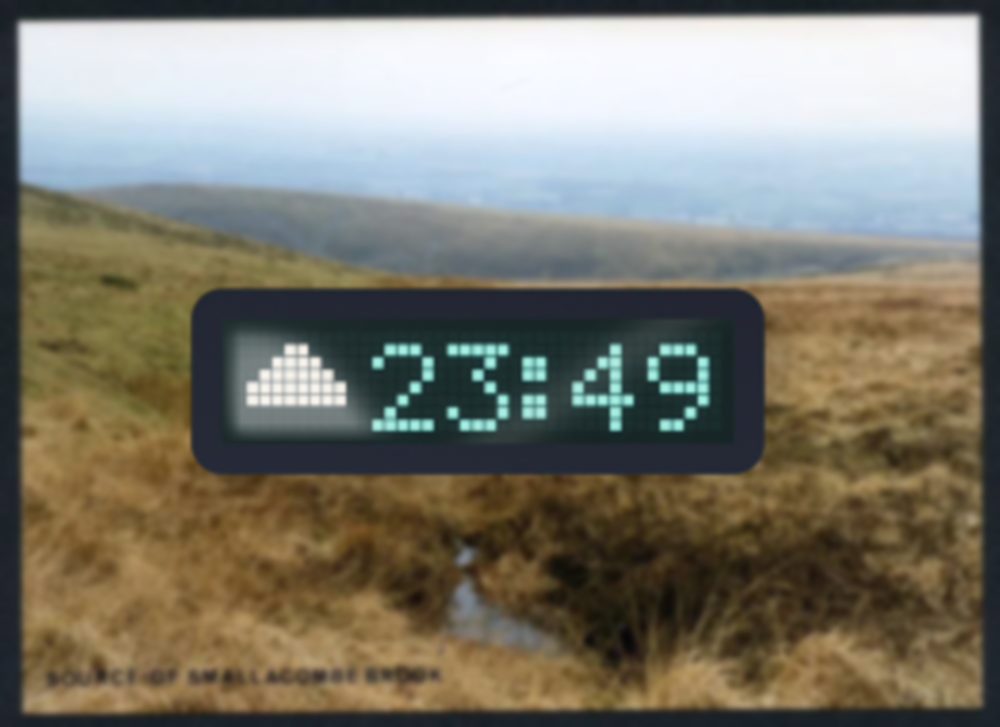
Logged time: 23,49
